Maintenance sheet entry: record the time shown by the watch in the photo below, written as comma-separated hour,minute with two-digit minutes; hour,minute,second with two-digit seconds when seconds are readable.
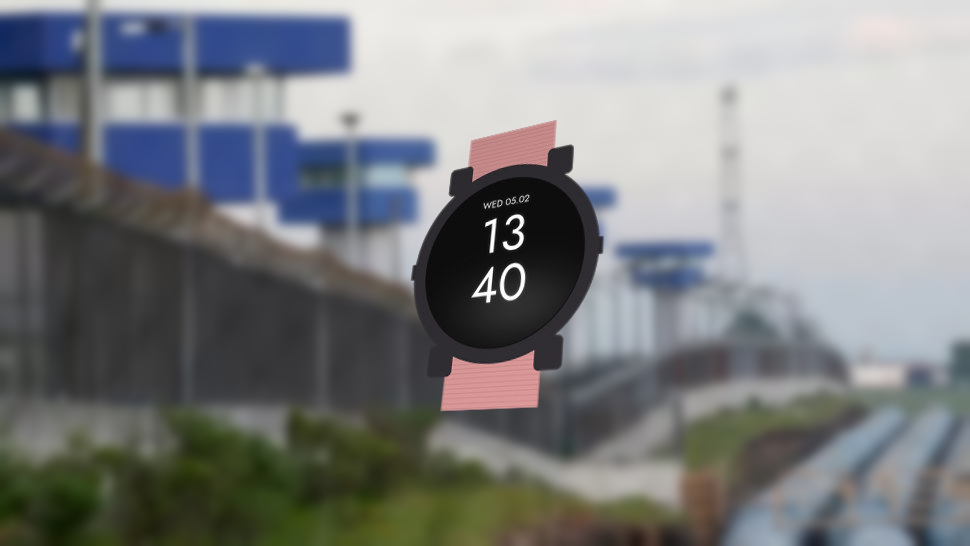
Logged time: 13,40
